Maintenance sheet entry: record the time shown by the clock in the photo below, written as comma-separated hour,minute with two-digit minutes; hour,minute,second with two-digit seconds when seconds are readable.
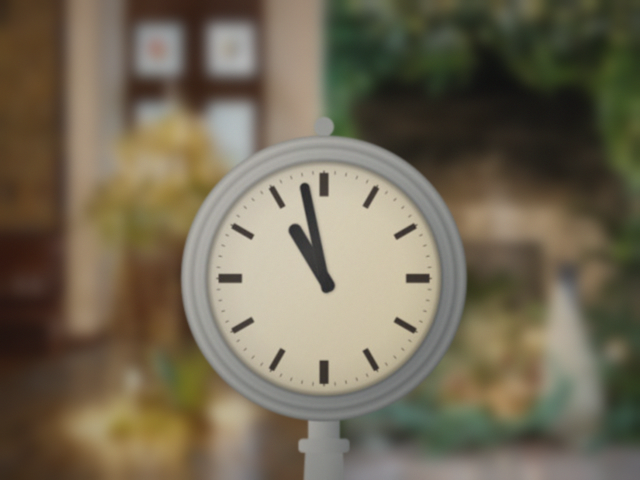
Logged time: 10,58
